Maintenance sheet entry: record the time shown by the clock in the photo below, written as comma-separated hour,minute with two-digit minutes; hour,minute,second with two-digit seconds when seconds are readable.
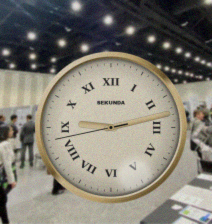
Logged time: 9,12,43
